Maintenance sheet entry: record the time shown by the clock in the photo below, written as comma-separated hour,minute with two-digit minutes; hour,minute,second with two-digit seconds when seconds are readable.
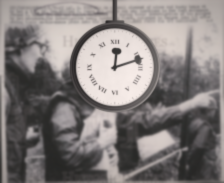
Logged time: 12,12
